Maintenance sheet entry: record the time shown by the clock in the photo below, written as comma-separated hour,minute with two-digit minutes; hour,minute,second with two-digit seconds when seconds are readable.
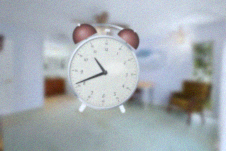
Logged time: 10,41
